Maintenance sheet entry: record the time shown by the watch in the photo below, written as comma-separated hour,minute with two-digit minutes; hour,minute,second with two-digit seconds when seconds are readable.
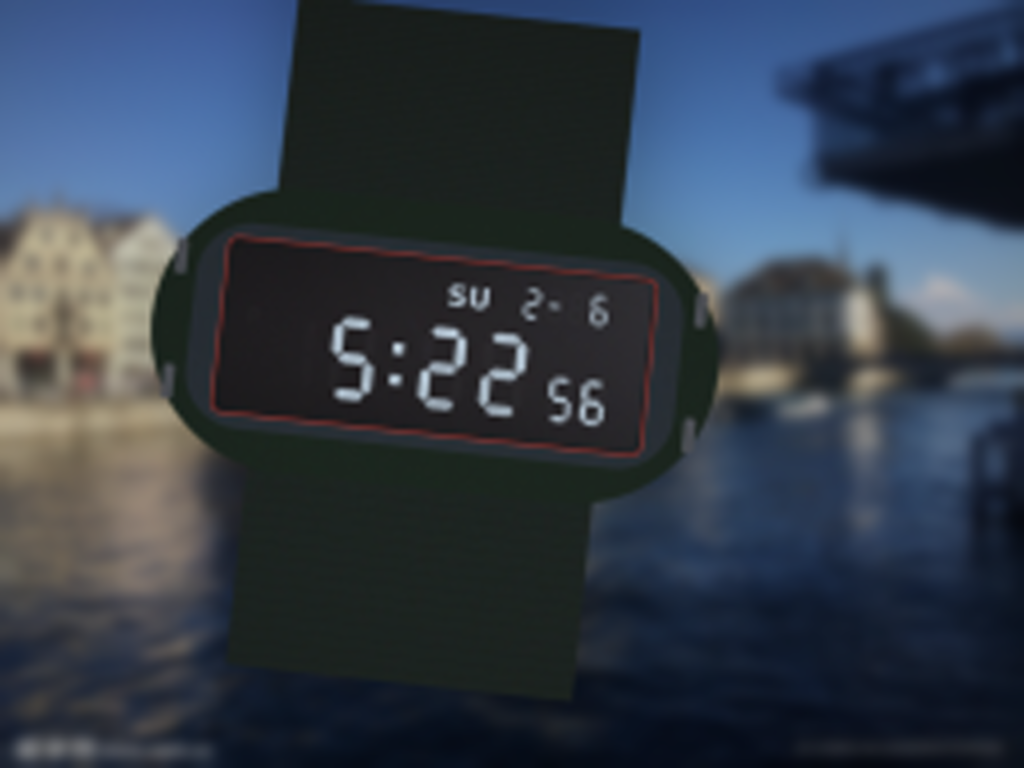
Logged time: 5,22,56
